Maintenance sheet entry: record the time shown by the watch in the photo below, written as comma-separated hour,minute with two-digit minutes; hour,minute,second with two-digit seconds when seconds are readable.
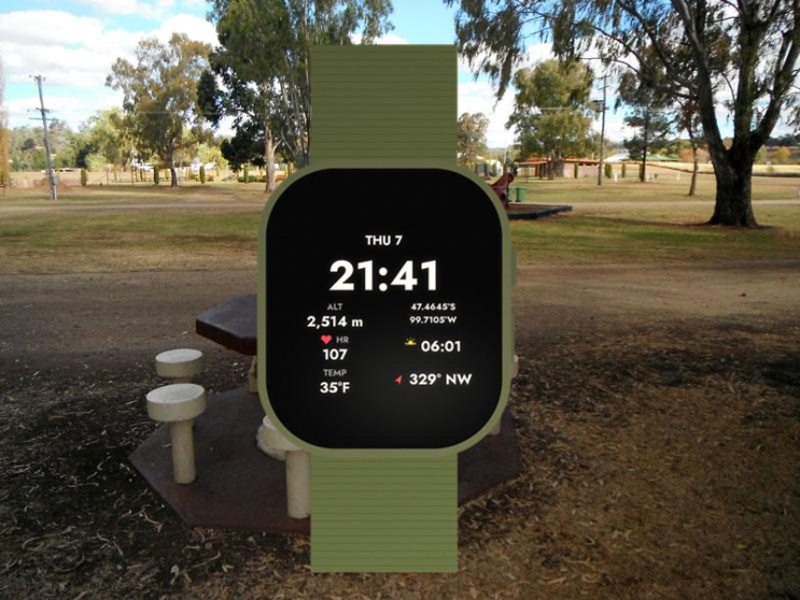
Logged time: 21,41
